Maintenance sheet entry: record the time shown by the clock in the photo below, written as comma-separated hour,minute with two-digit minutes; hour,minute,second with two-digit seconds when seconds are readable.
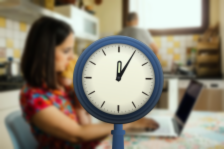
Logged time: 12,05
